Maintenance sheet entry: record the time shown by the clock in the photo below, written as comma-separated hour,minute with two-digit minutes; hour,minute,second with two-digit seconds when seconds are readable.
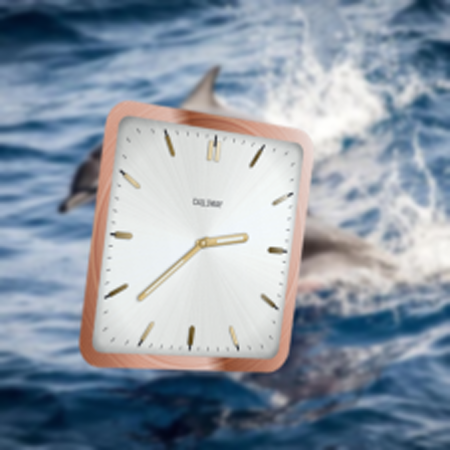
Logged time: 2,38
